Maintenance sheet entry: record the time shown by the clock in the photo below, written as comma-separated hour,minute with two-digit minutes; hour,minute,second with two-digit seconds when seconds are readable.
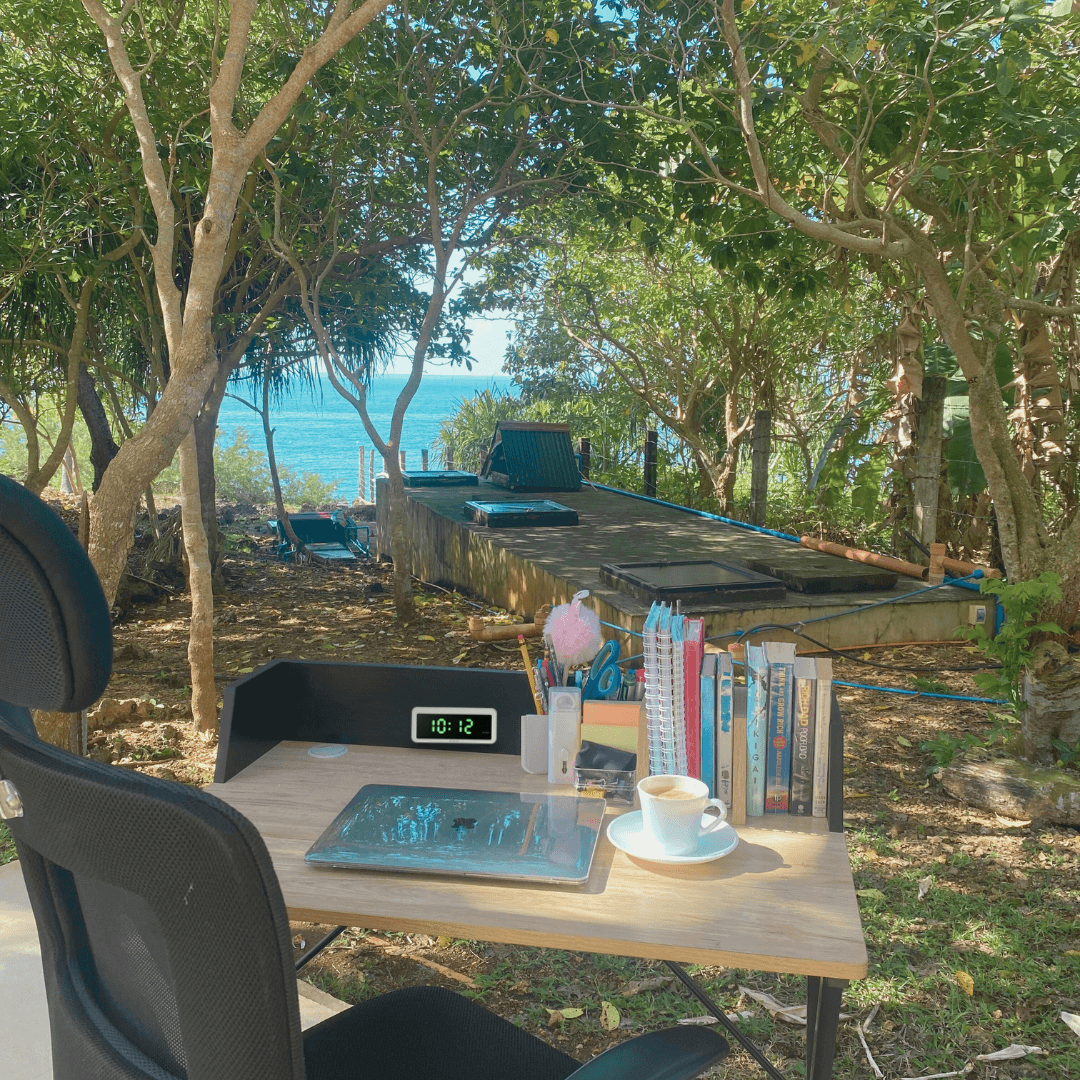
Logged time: 10,12
